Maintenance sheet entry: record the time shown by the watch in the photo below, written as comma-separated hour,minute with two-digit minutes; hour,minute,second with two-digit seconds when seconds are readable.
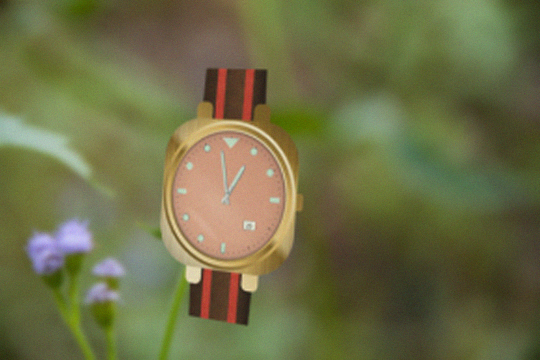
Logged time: 12,58
